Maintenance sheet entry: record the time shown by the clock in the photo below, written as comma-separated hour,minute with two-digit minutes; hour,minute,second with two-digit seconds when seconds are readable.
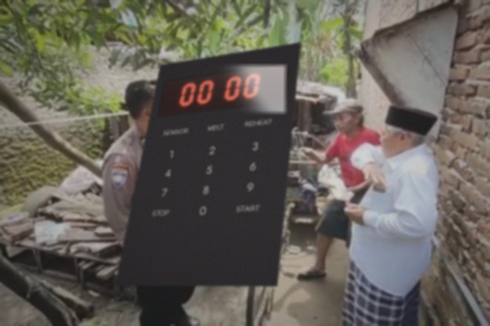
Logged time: 0,00
